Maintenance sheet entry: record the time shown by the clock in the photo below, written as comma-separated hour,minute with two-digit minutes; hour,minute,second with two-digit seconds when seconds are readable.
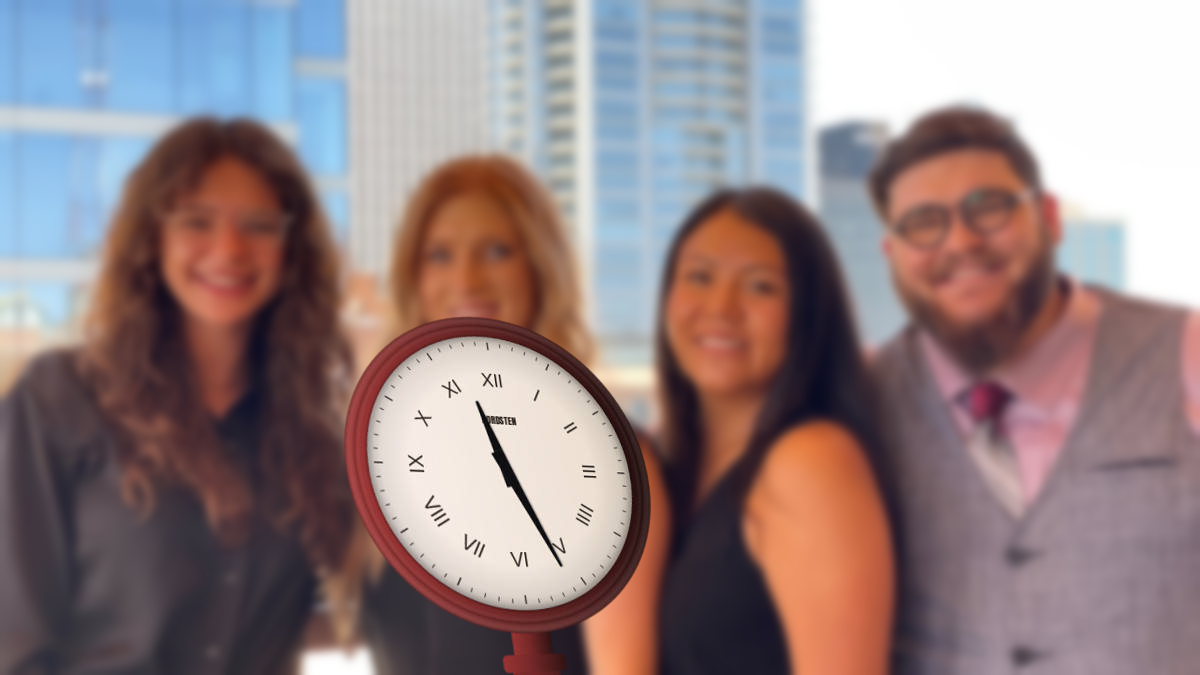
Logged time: 11,26
